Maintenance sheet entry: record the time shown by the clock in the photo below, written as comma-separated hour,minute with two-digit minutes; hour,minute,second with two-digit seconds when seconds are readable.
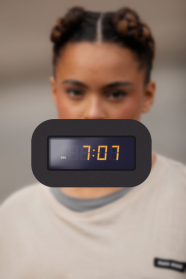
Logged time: 7,07
